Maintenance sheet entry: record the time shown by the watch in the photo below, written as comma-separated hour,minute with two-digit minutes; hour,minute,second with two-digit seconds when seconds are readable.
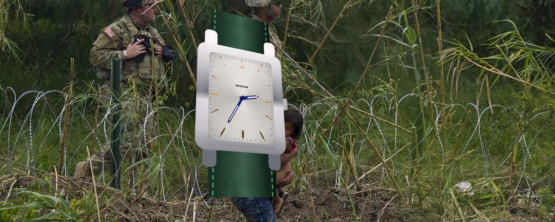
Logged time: 2,35
